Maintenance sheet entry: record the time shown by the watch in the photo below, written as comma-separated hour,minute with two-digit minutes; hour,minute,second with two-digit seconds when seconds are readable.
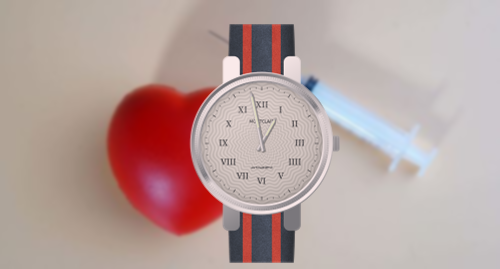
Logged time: 12,58
